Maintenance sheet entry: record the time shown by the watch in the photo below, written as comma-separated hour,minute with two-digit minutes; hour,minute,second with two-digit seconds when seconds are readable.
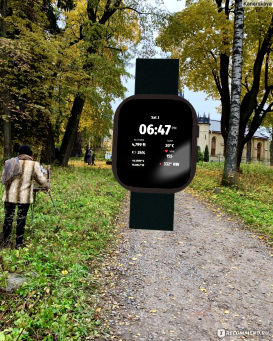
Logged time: 6,47
